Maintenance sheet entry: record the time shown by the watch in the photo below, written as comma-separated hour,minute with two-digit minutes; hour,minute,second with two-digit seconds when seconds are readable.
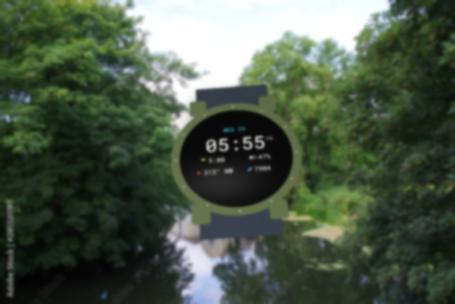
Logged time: 5,55
